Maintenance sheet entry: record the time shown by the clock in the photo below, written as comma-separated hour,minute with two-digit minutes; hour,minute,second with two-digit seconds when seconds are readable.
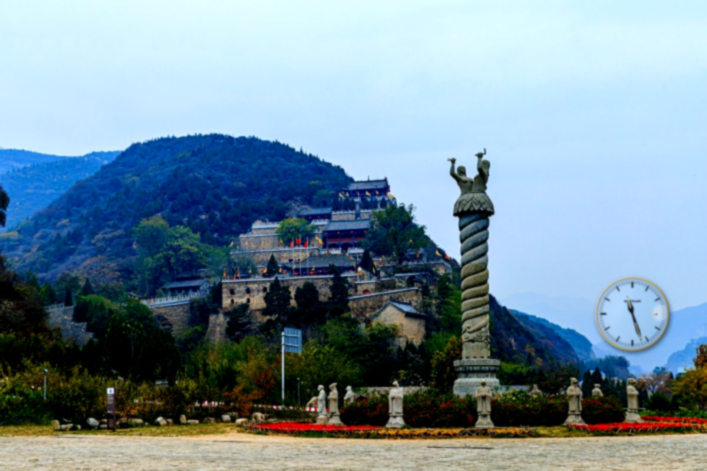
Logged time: 11,27
